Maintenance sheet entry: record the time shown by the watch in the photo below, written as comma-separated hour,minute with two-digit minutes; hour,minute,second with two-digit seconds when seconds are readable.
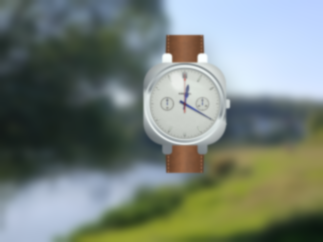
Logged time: 12,20
